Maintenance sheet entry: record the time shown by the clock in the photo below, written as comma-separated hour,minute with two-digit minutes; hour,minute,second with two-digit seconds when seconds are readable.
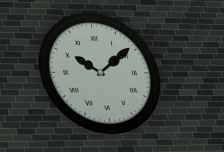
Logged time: 10,09
